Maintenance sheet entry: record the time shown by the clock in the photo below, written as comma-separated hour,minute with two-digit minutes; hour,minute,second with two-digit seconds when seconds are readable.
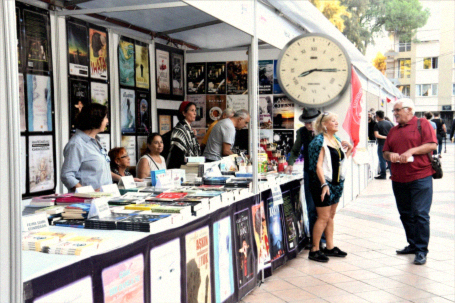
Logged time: 8,15
